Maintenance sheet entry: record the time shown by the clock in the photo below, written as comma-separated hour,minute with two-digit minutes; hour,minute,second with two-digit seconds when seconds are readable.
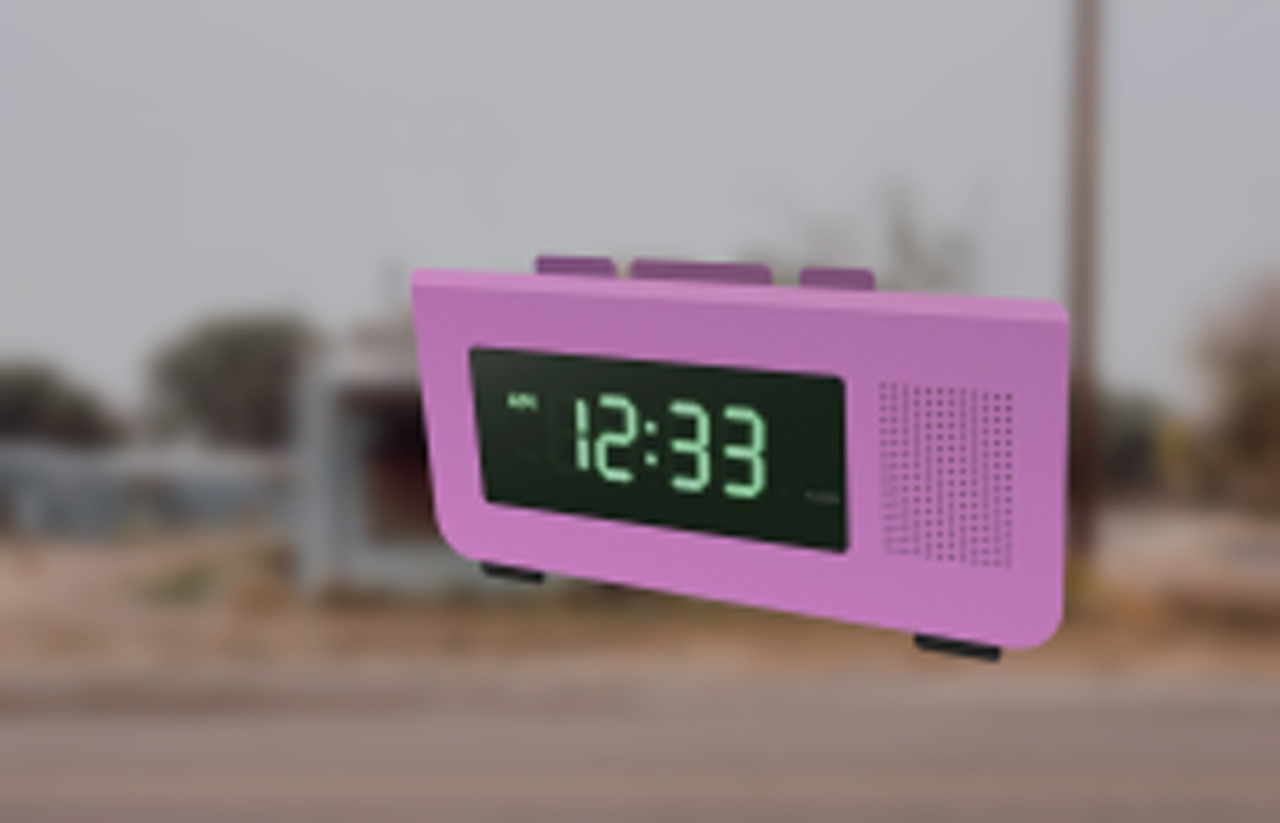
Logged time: 12,33
